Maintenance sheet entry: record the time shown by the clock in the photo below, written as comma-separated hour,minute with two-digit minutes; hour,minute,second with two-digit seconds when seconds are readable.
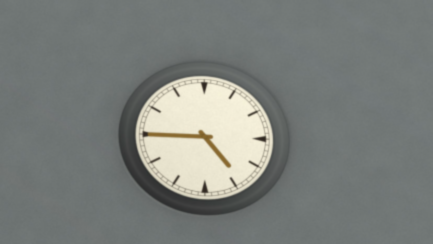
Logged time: 4,45
